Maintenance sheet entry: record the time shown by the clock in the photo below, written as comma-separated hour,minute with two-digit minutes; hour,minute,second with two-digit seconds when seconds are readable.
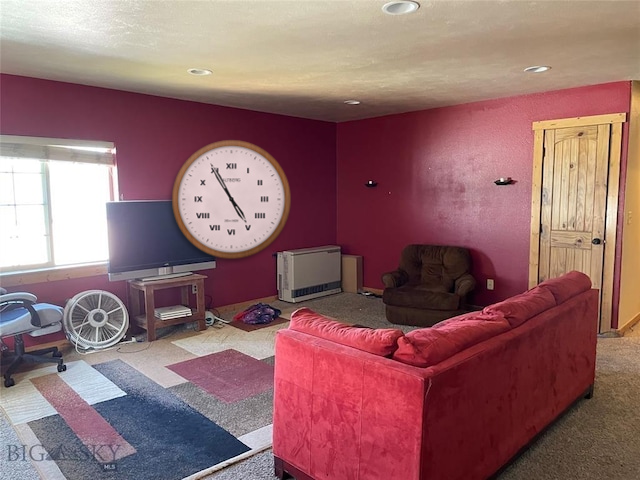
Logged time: 4,55
